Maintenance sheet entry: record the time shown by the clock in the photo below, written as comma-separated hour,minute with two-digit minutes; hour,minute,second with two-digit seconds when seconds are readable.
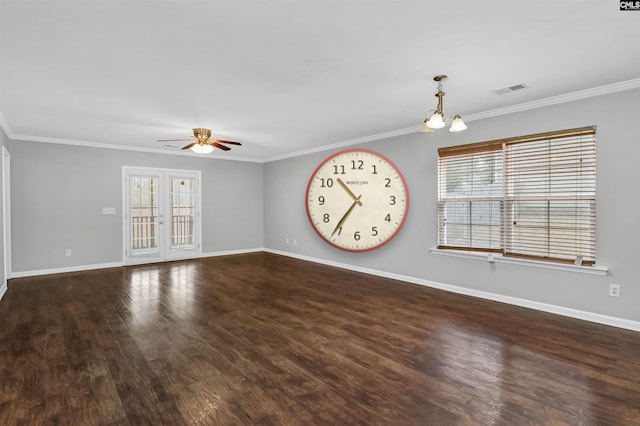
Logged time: 10,36
